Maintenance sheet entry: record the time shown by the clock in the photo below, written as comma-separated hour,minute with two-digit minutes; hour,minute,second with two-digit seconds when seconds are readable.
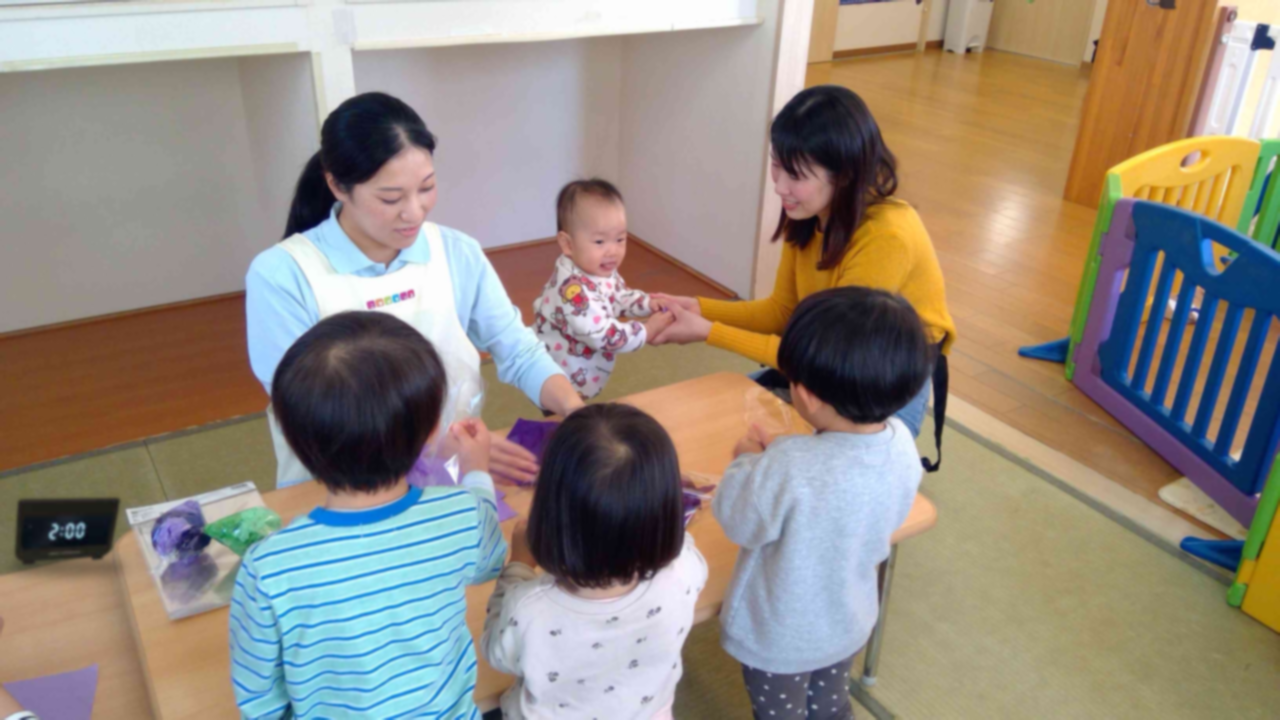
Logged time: 2,00
